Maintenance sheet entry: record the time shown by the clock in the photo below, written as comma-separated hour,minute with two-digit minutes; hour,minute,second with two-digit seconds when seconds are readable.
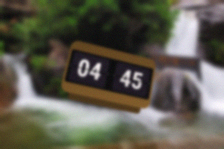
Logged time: 4,45
